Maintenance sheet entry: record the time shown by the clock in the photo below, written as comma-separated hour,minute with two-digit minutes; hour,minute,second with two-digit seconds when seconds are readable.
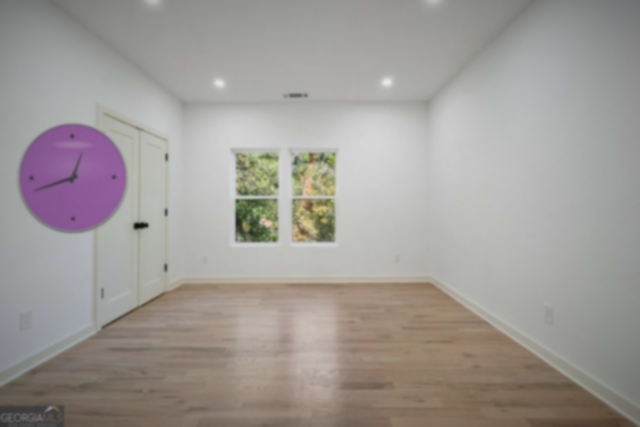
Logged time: 12,42
